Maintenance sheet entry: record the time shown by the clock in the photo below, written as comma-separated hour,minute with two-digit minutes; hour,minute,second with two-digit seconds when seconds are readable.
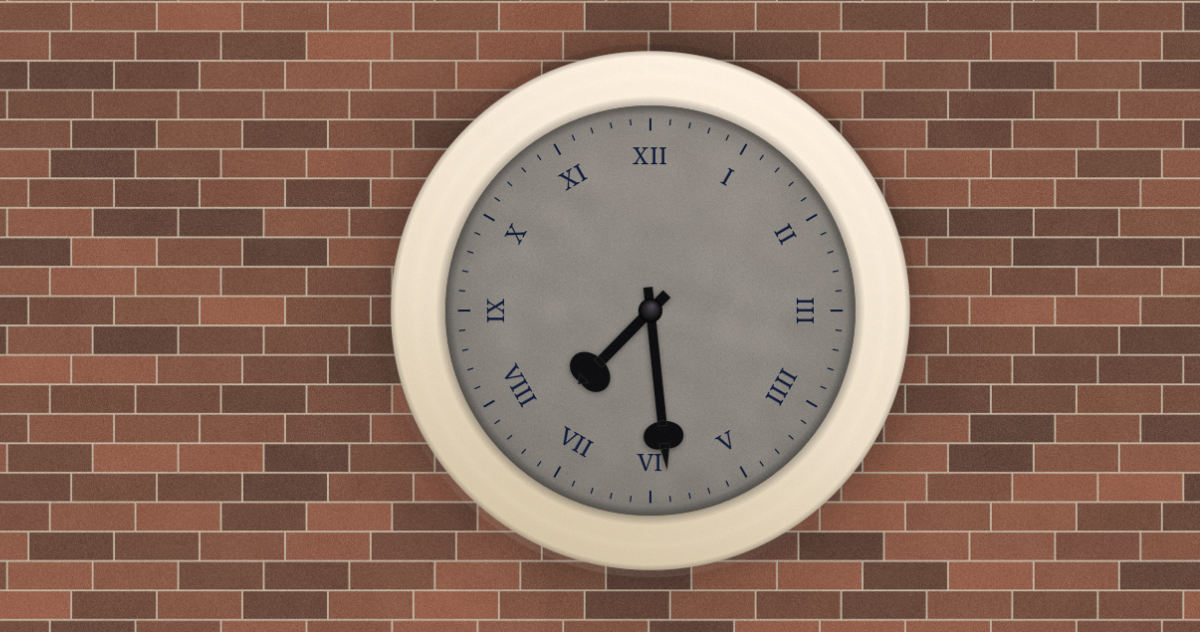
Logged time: 7,29
